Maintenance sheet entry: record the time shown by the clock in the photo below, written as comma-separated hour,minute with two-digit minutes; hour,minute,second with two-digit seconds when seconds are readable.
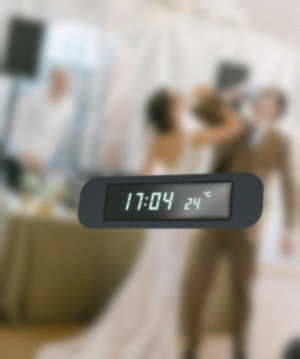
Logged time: 17,04
